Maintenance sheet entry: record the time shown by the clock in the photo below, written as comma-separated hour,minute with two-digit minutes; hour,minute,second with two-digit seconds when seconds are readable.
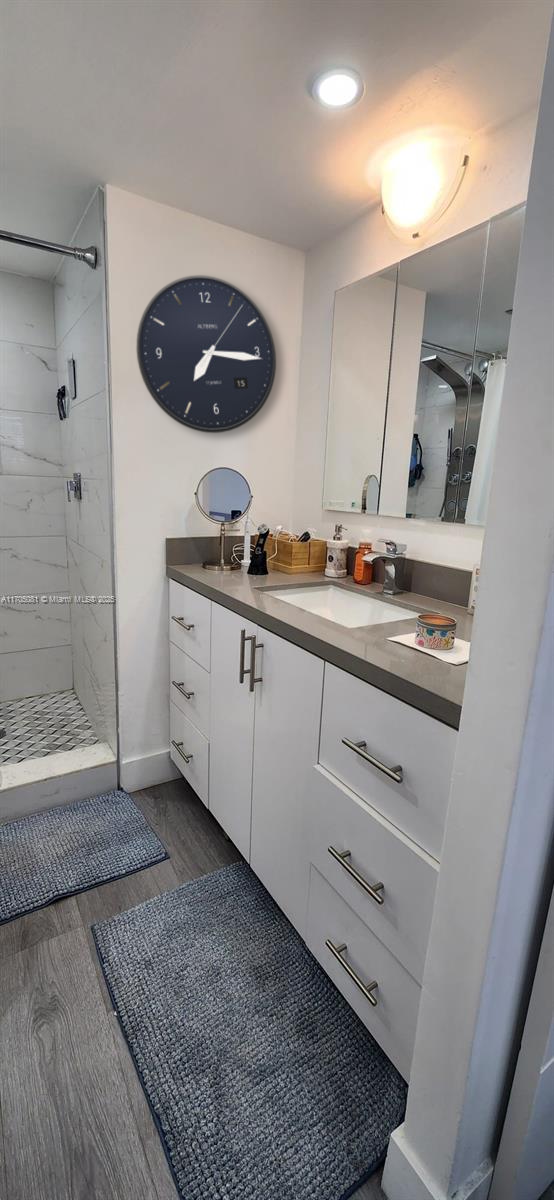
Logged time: 7,16,07
